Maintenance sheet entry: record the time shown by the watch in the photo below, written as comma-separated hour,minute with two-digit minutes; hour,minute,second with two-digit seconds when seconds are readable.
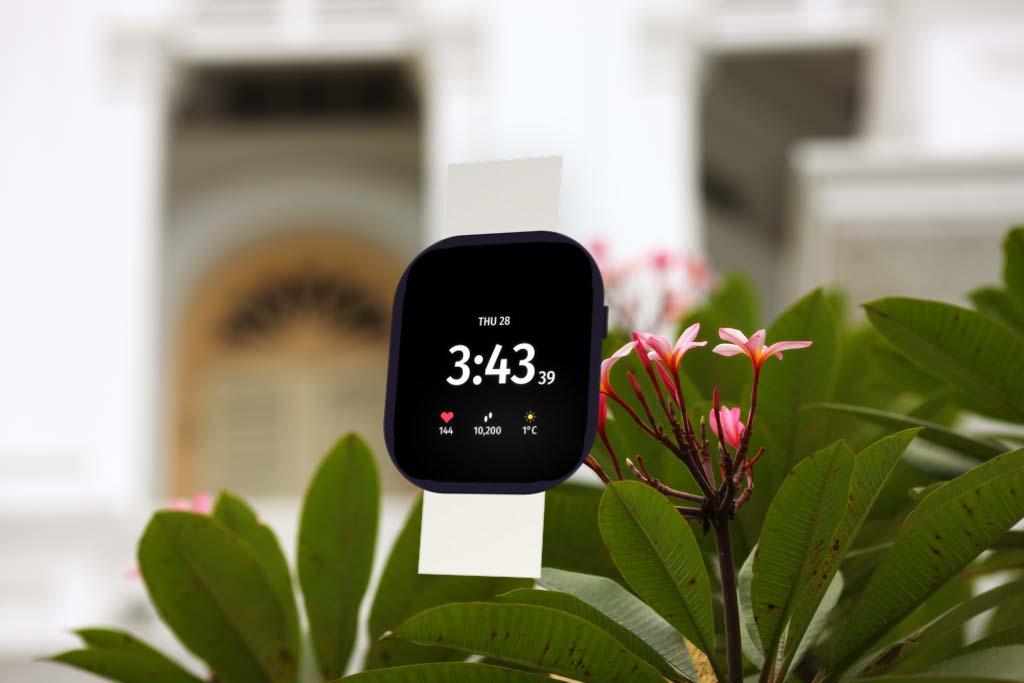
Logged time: 3,43,39
